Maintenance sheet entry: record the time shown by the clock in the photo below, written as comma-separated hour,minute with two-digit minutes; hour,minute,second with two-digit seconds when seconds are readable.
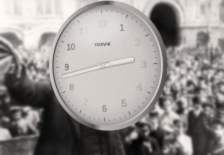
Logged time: 2,43
